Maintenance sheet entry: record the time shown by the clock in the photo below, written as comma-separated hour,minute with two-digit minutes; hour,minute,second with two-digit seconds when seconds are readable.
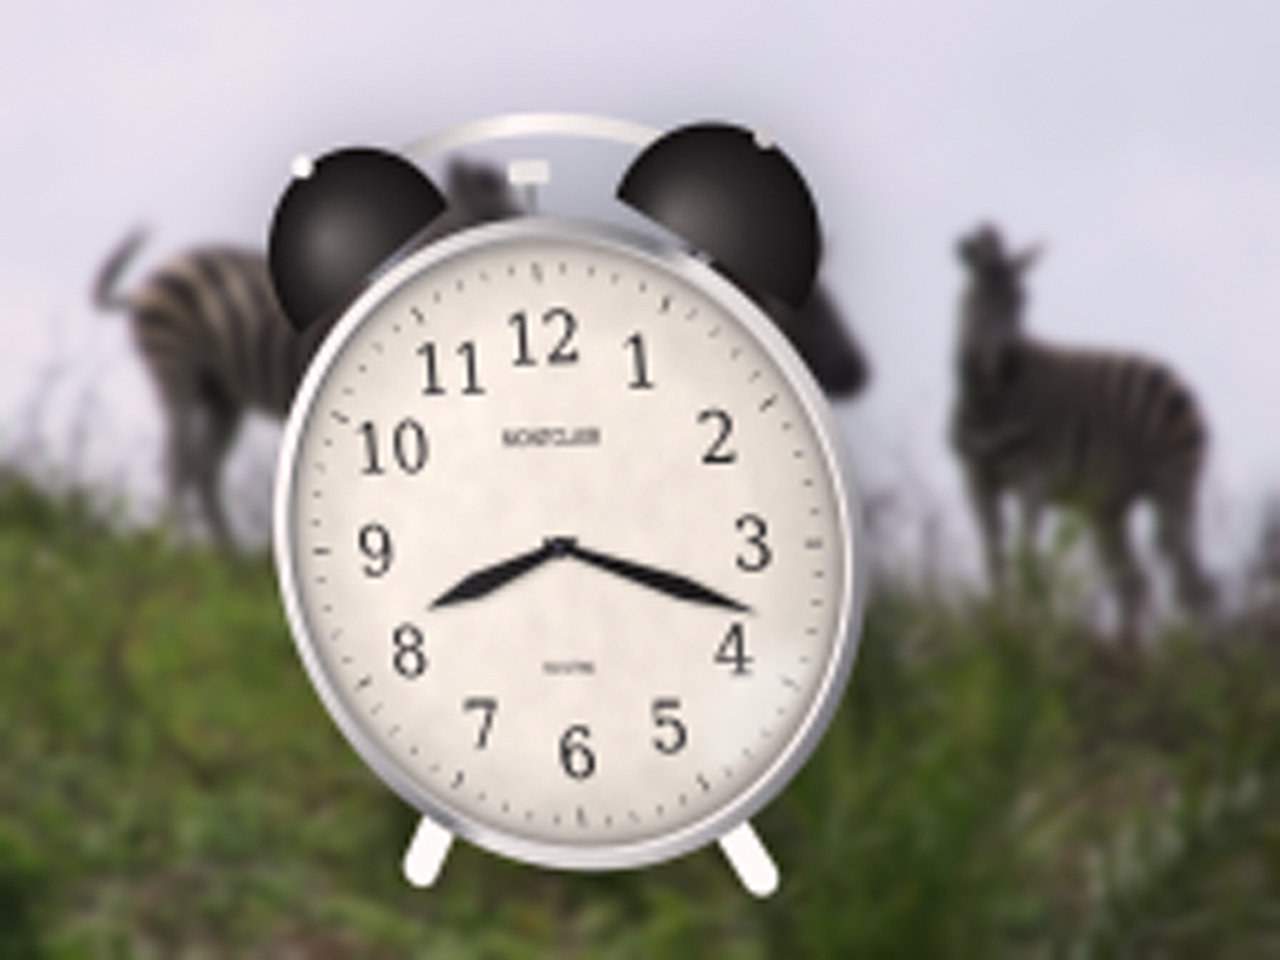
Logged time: 8,18
